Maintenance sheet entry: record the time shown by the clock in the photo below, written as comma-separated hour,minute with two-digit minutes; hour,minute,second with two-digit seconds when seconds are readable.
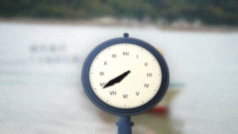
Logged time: 7,39
